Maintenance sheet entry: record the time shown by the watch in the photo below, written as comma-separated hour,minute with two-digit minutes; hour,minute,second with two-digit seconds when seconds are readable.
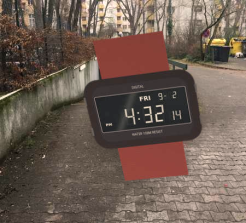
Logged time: 4,32,14
